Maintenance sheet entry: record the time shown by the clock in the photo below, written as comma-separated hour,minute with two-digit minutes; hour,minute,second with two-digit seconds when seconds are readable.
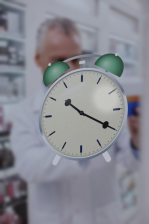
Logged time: 10,20
